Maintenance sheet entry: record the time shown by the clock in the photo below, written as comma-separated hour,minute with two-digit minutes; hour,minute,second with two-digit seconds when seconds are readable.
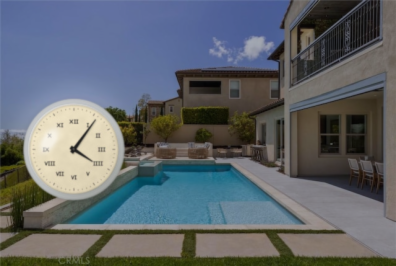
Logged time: 4,06
